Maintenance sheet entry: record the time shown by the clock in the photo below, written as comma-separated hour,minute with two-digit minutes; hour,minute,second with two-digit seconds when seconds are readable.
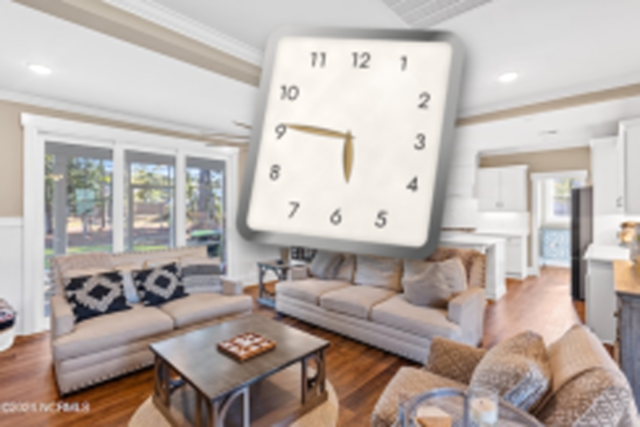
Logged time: 5,46
